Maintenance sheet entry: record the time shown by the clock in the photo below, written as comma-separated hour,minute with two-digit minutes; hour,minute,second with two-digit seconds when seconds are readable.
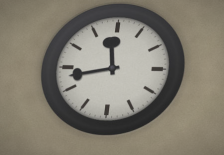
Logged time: 11,43
